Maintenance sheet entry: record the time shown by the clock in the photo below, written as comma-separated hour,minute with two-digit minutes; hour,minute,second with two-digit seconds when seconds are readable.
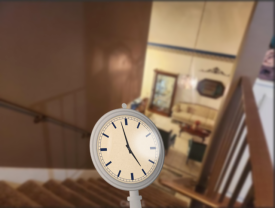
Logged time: 4,58
